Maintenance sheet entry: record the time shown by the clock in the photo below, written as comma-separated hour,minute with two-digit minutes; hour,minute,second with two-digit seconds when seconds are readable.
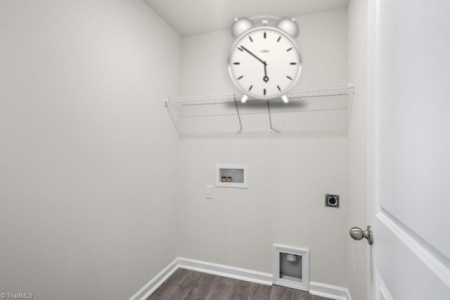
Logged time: 5,51
